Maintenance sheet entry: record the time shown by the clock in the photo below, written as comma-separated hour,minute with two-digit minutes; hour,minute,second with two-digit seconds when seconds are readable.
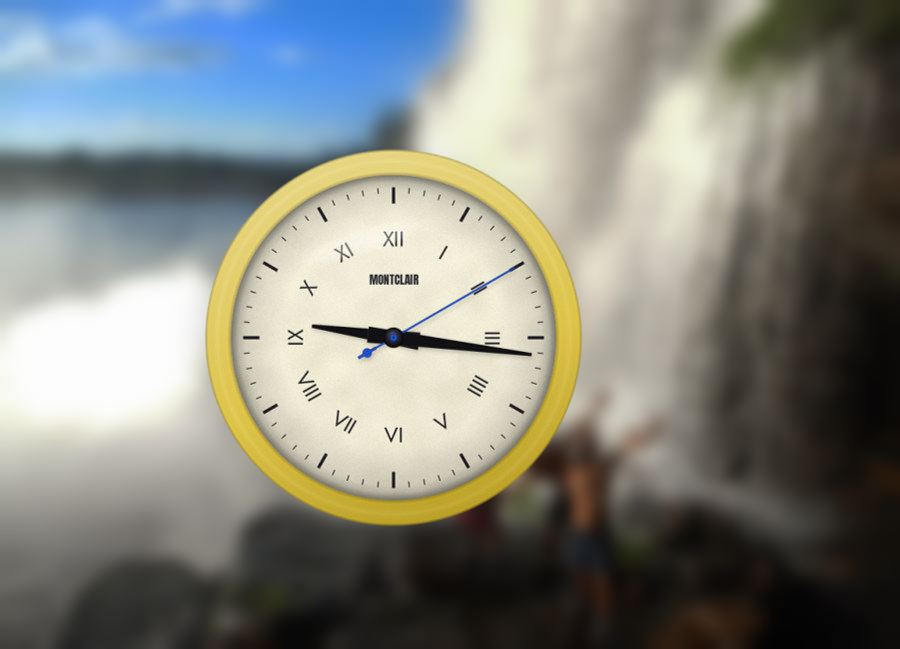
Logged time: 9,16,10
